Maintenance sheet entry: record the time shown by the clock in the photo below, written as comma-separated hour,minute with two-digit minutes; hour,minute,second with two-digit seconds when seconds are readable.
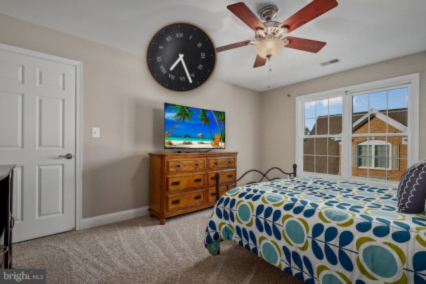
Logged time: 7,27
